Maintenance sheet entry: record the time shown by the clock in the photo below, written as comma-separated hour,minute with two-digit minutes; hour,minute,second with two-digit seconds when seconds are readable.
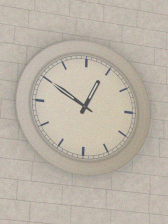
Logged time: 12,50
